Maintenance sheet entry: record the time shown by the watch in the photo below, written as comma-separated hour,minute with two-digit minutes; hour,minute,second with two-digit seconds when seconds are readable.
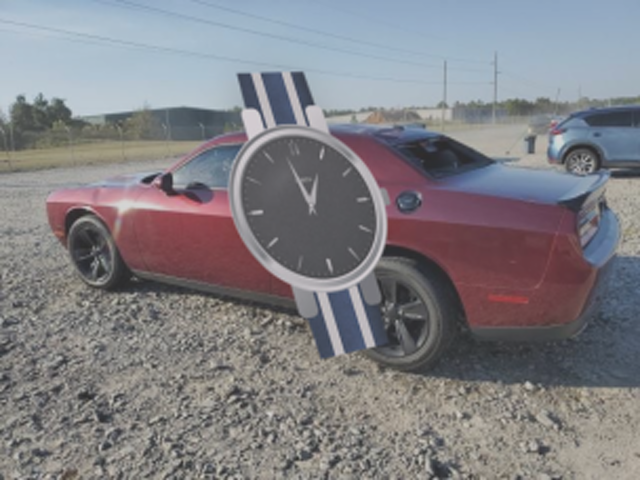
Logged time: 12,58
